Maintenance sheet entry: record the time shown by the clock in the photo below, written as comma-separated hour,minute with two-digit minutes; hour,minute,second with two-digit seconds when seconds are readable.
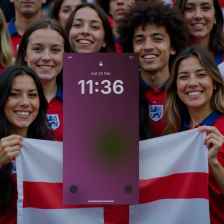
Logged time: 11,36
